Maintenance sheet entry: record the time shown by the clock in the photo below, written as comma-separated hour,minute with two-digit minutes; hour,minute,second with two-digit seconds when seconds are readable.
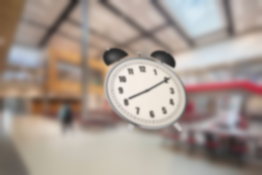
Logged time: 8,10
